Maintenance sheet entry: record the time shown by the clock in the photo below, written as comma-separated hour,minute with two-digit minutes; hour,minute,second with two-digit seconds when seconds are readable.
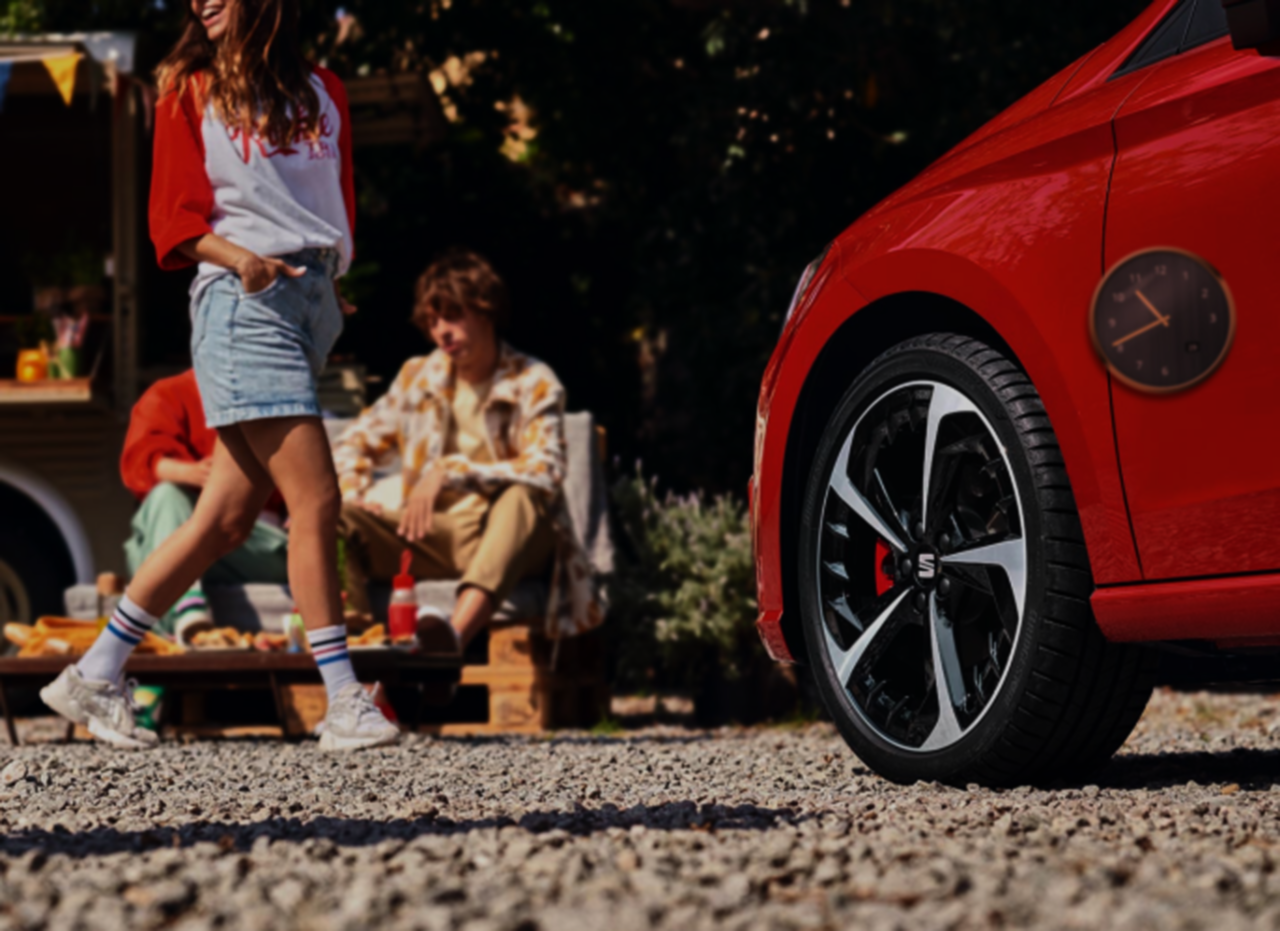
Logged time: 10,41
